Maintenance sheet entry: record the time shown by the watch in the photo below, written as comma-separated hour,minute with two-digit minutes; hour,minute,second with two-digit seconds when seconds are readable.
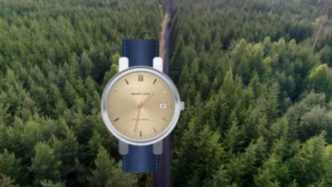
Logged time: 1,32
